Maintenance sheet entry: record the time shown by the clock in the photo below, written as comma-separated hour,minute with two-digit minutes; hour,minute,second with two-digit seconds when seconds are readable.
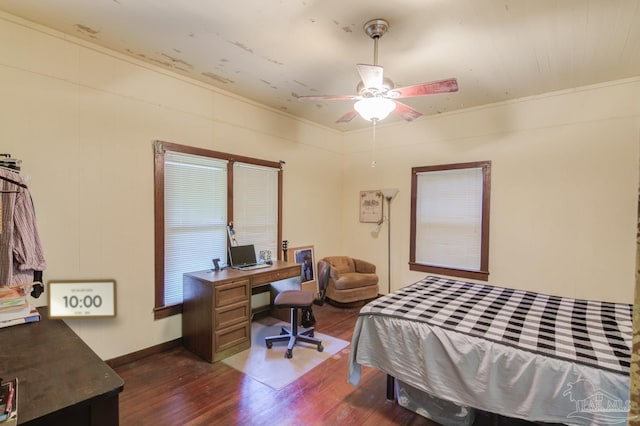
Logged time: 10,00
